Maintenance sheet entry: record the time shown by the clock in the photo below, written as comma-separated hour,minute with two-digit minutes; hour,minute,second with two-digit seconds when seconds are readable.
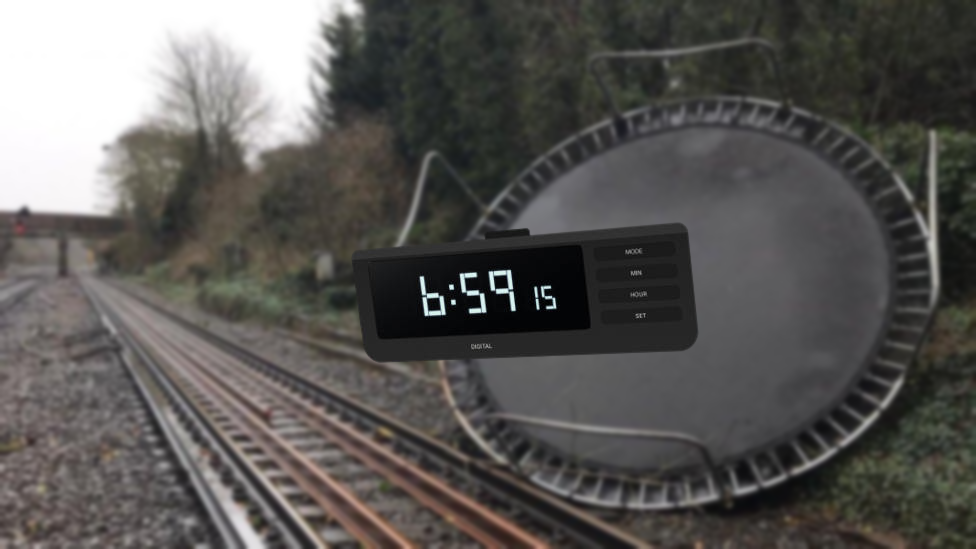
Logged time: 6,59,15
